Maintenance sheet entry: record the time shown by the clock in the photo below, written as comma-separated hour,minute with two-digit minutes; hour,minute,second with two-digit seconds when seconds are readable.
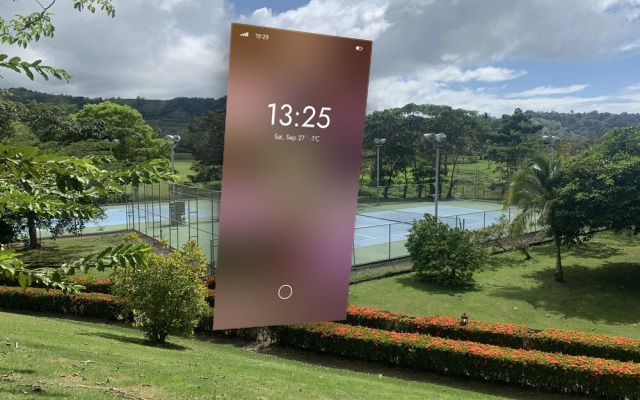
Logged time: 13,25
